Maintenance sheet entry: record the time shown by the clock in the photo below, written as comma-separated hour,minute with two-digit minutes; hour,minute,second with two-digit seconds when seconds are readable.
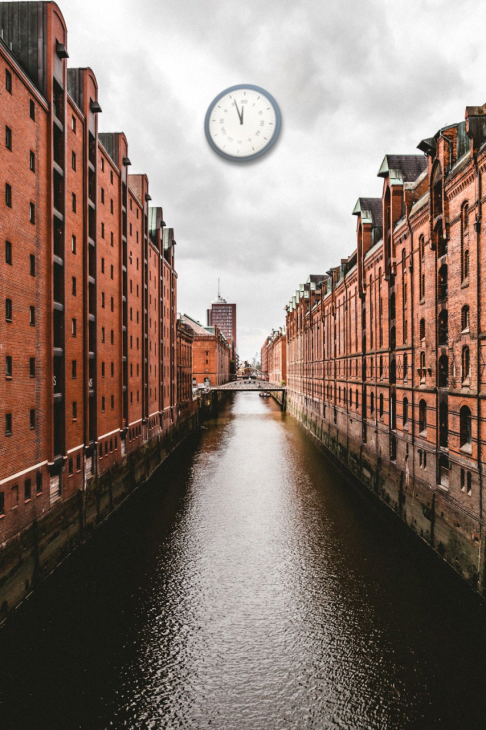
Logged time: 11,56
